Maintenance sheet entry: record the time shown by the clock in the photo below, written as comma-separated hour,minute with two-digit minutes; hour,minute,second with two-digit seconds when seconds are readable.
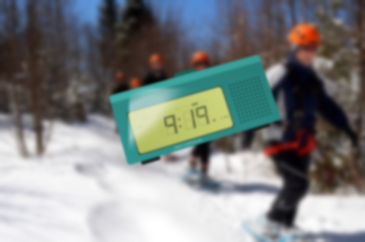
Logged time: 9,19
